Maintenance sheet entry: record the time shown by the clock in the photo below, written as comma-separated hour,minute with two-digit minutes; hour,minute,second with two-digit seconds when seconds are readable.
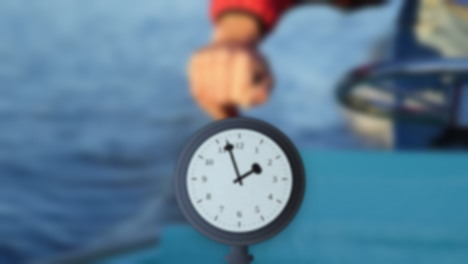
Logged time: 1,57
